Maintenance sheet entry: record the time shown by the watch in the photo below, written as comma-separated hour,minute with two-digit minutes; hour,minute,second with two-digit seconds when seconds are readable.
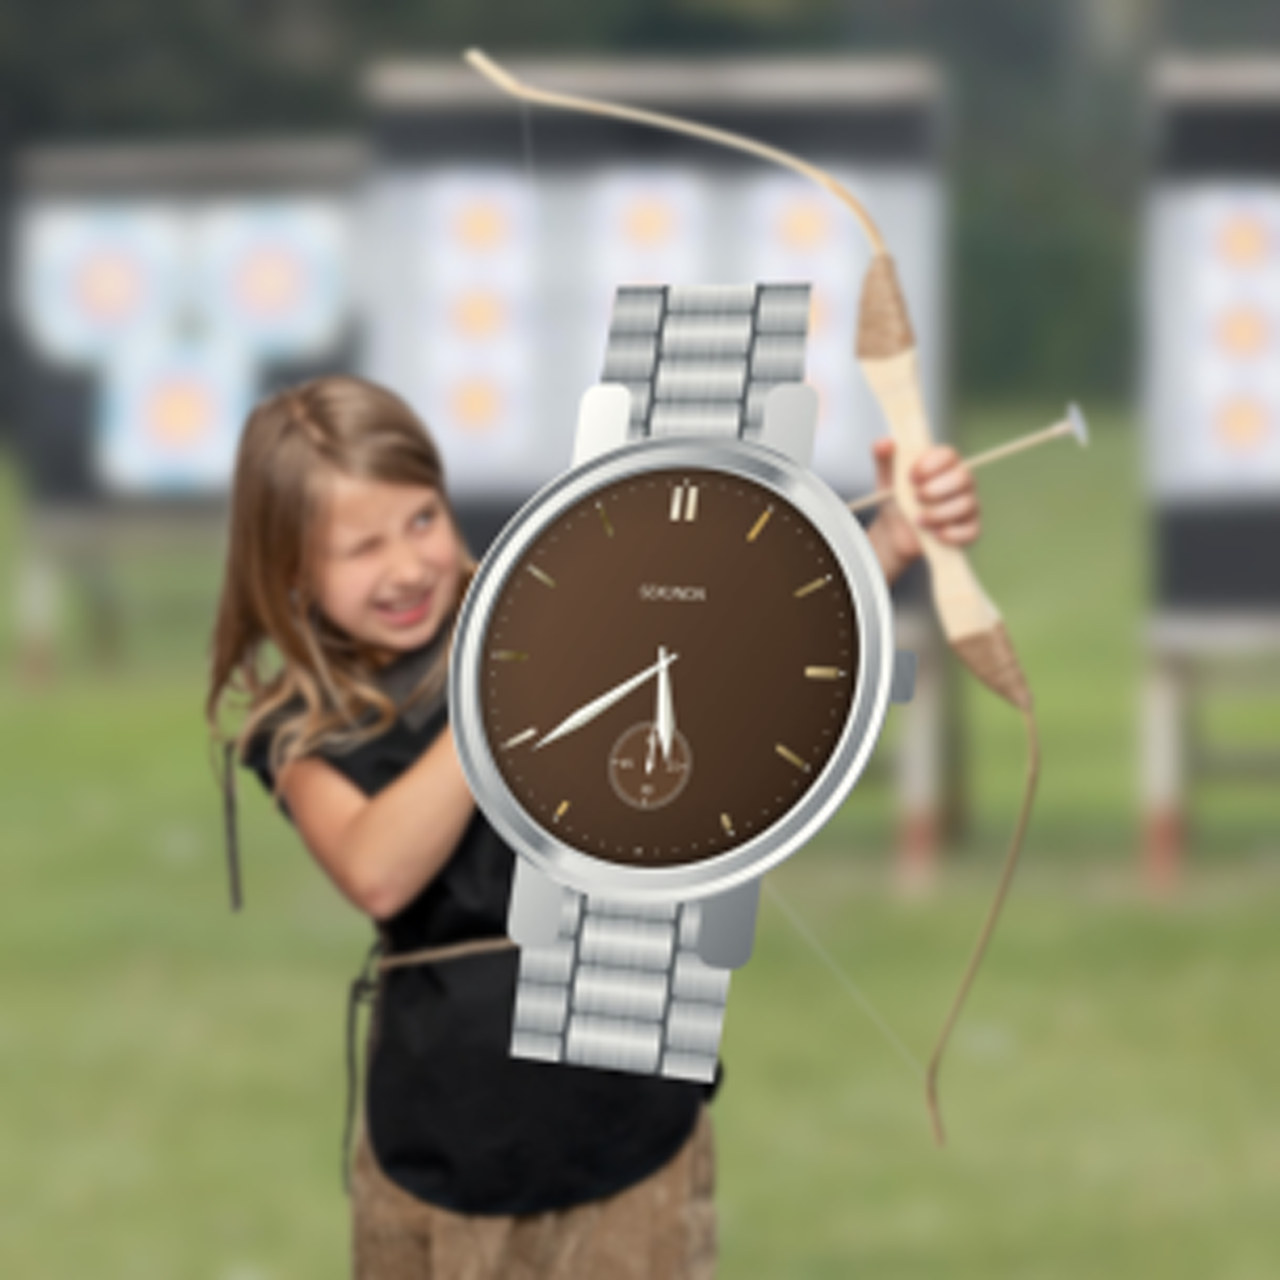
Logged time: 5,39
